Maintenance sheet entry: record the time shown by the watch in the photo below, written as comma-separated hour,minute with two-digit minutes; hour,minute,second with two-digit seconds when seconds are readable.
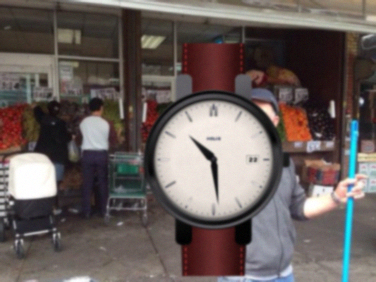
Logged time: 10,29
